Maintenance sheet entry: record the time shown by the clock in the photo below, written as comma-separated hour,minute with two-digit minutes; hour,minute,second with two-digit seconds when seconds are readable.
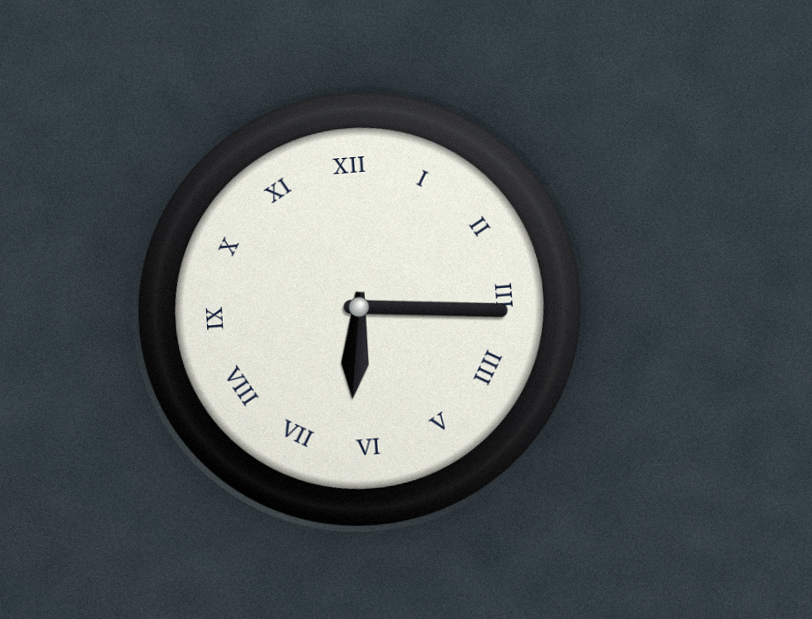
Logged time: 6,16
